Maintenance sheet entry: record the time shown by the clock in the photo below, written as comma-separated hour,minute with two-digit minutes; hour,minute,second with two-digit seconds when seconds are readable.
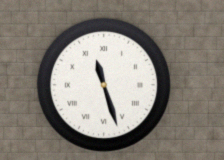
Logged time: 11,27
